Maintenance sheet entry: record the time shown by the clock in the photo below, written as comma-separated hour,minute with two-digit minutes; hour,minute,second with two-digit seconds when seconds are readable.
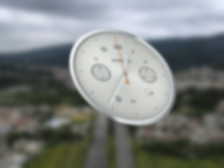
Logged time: 12,36
